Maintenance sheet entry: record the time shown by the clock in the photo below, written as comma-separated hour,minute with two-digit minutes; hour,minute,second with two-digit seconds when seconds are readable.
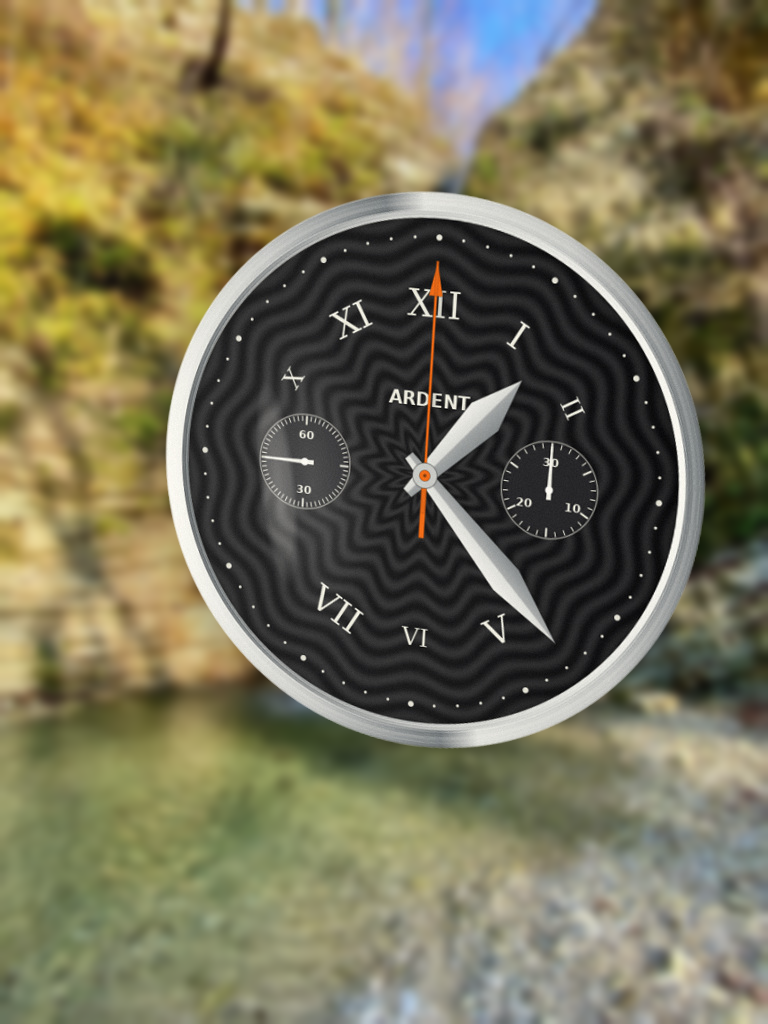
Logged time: 1,22,45
